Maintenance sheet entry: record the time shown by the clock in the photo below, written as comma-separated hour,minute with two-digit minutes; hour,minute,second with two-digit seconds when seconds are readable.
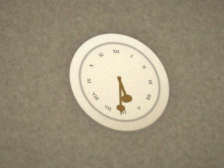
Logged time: 5,31
